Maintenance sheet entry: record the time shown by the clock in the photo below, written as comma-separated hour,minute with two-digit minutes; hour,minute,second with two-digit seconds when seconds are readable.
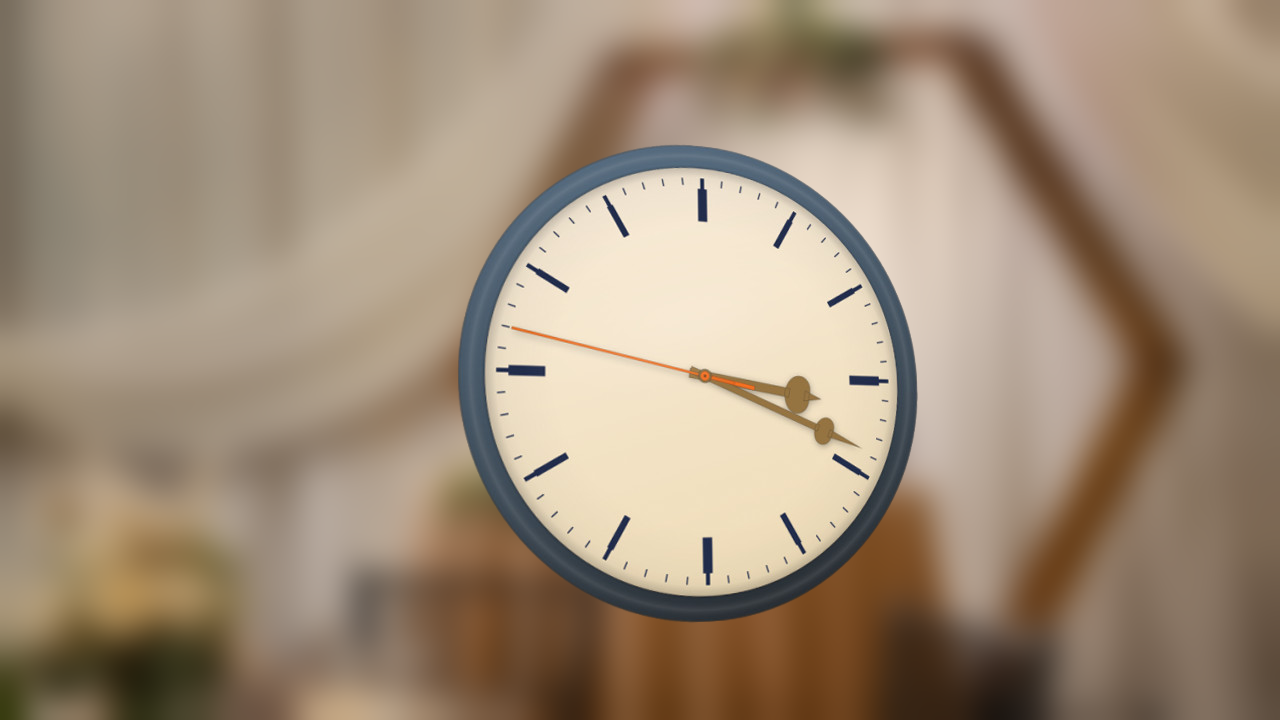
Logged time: 3,18,47
